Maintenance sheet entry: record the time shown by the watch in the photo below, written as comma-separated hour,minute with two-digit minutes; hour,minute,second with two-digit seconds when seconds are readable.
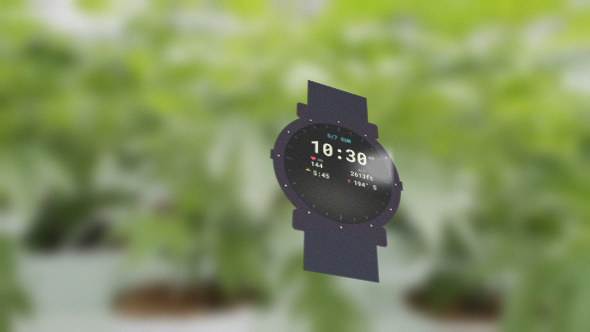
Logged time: 10,30
